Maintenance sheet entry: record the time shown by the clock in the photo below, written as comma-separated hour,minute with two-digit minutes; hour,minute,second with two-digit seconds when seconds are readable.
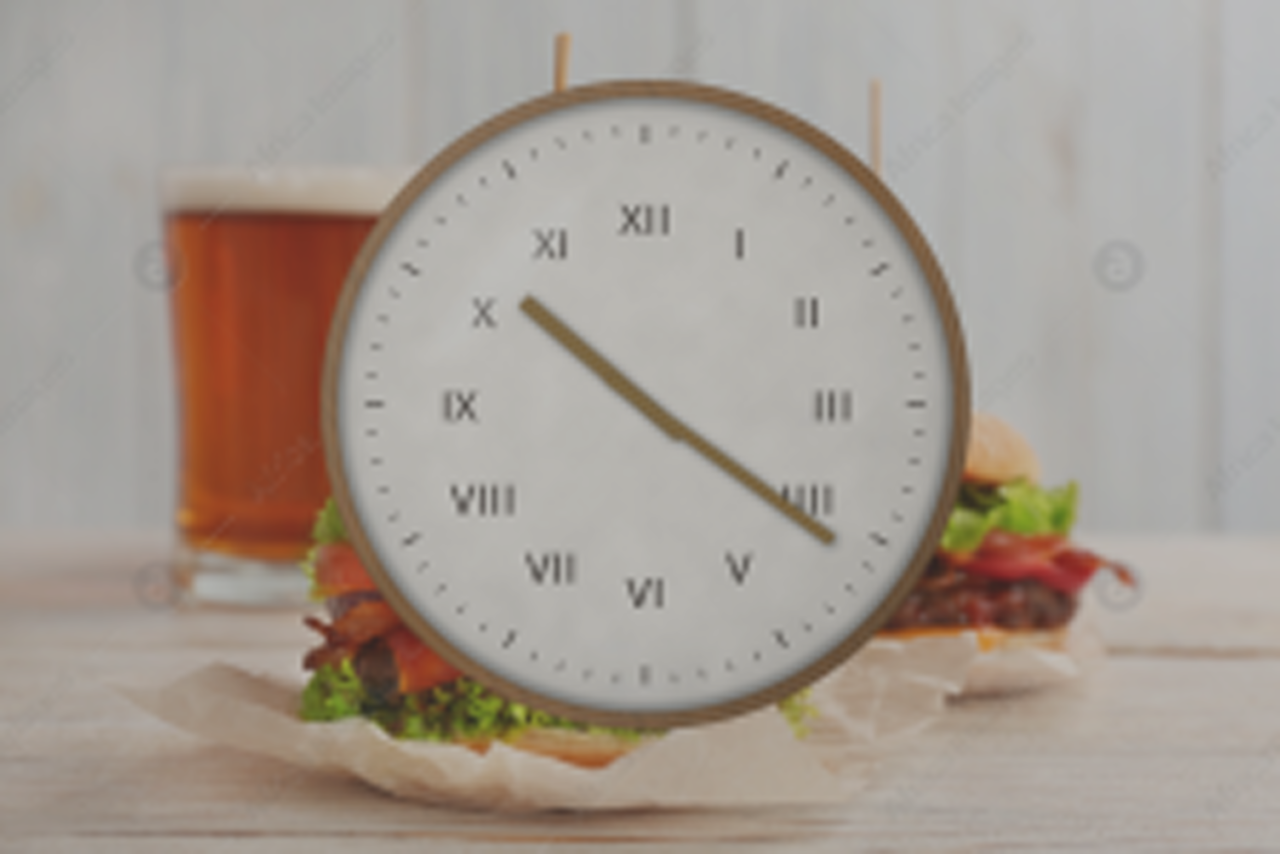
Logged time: 10,21
